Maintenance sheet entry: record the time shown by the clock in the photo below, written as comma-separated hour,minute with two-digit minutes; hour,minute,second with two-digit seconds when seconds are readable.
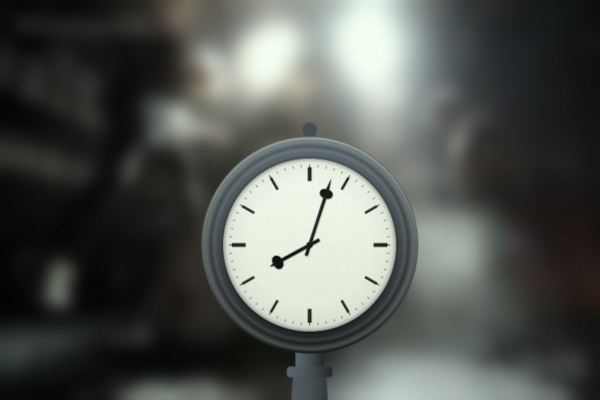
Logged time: 8,03
